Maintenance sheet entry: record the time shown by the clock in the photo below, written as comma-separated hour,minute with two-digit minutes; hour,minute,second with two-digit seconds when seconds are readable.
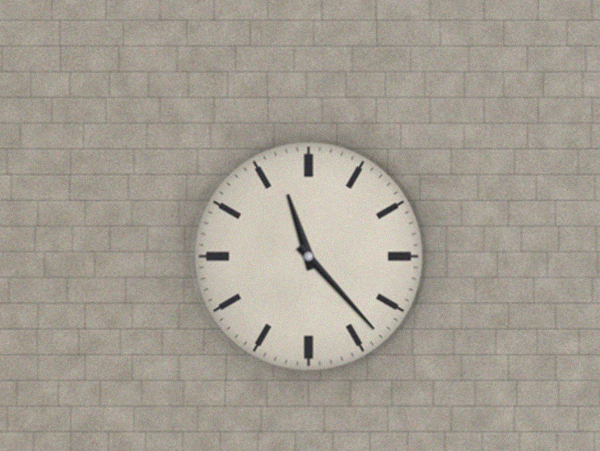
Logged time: 11,23
